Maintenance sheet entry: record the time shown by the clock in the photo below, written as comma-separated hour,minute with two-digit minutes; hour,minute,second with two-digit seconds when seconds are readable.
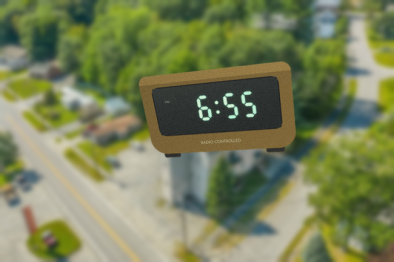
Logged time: 6,55
